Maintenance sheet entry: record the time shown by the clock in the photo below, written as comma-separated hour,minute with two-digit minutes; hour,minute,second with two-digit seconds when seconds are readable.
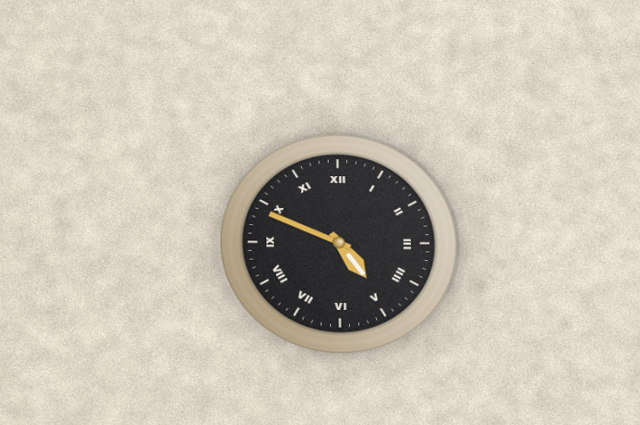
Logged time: 4,49
